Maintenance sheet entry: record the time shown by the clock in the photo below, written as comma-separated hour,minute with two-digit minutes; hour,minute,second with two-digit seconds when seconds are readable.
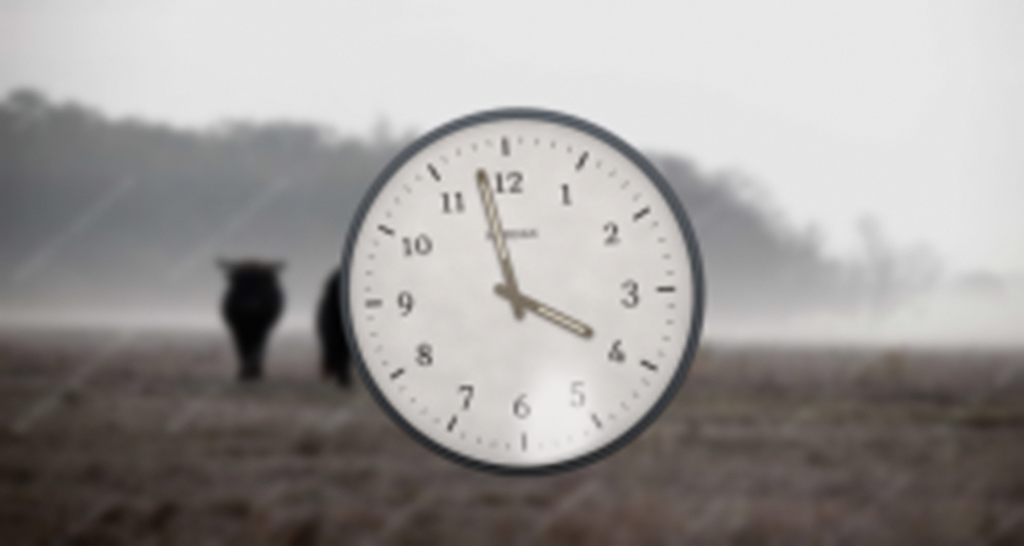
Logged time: 3,58
